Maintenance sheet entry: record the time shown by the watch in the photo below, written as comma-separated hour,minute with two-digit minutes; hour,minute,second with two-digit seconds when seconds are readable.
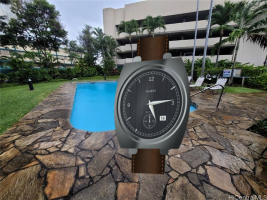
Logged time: 5,14
